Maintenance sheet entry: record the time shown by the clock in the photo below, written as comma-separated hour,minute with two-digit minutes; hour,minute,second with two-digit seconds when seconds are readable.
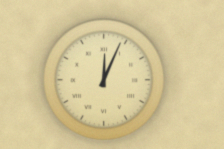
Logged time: 12,04
